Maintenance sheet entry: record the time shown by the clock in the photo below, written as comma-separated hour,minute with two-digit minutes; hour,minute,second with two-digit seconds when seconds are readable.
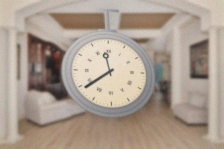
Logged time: 11,39
